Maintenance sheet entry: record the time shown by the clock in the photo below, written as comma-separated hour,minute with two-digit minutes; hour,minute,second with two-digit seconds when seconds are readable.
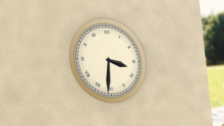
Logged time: 3,31
